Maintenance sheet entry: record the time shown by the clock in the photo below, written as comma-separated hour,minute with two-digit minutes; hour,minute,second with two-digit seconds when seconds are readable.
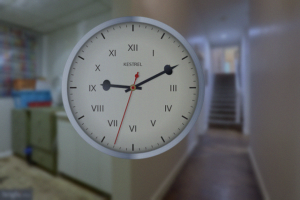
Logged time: 9,10,33
